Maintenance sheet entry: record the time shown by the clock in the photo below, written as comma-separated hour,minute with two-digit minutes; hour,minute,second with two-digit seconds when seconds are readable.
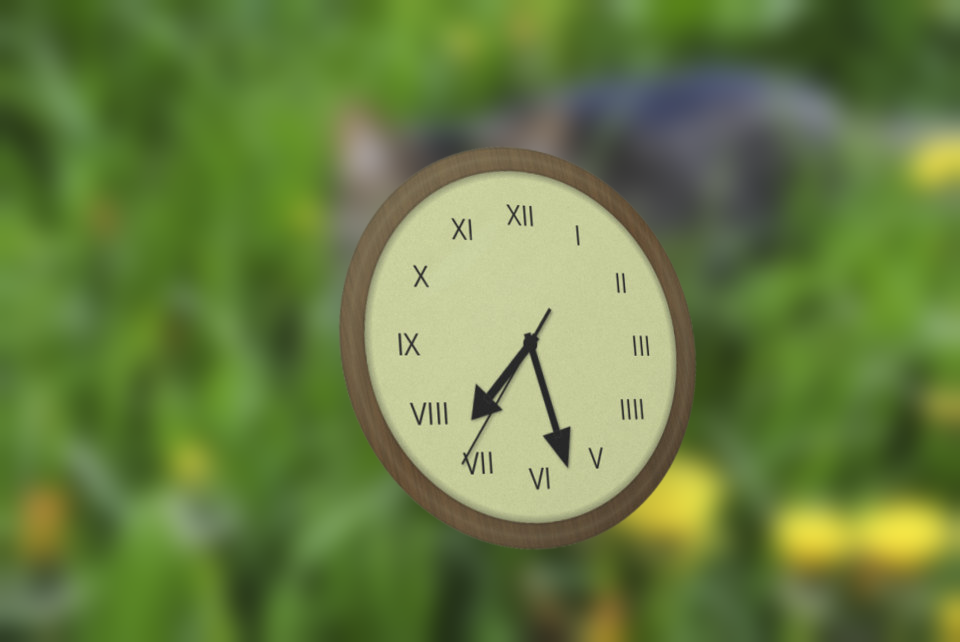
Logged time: 7,27,36
